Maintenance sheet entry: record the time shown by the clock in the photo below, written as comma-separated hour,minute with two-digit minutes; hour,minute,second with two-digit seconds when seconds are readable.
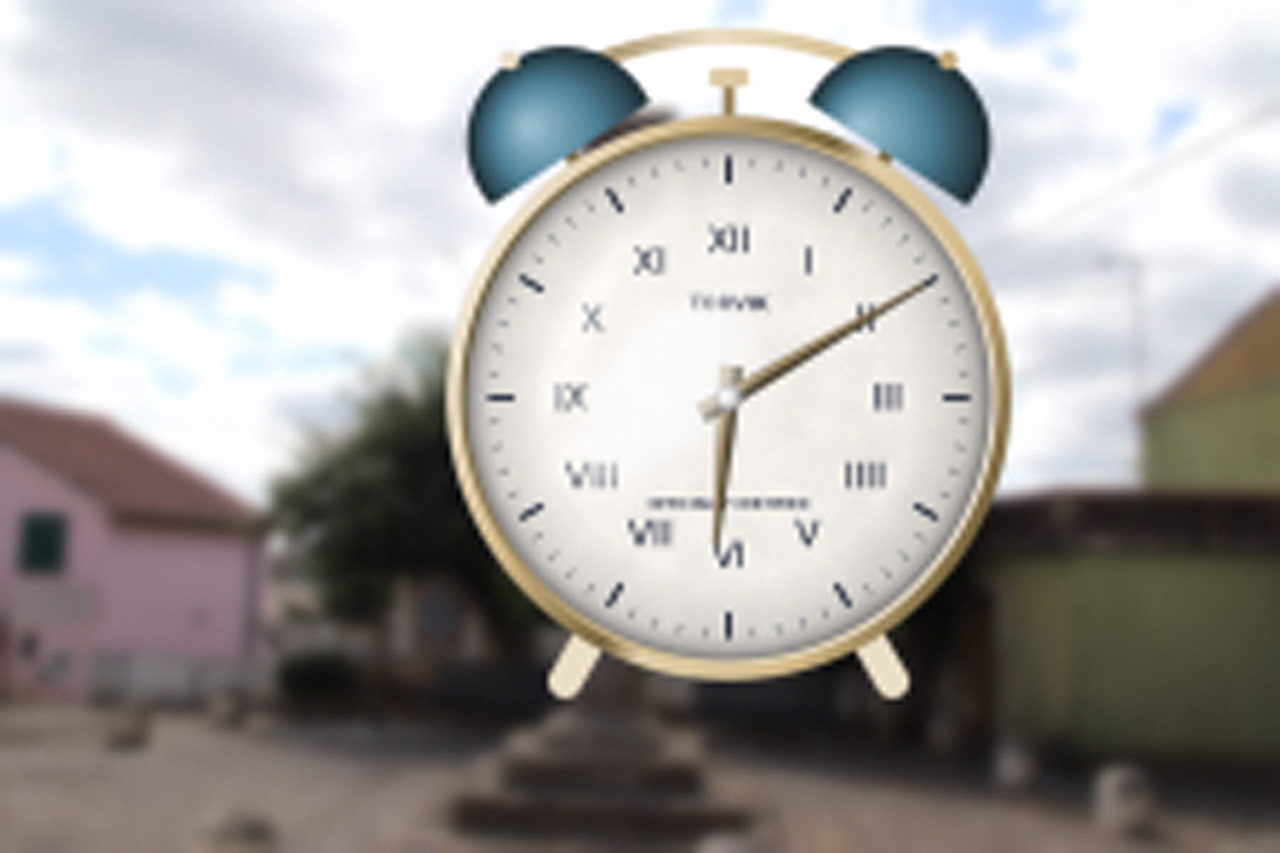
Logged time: 6,10
